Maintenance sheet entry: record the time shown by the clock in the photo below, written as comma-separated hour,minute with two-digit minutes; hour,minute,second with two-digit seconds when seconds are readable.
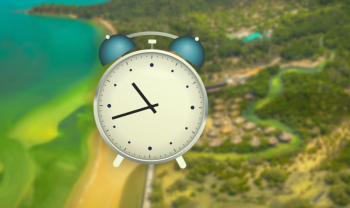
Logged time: 10,42
